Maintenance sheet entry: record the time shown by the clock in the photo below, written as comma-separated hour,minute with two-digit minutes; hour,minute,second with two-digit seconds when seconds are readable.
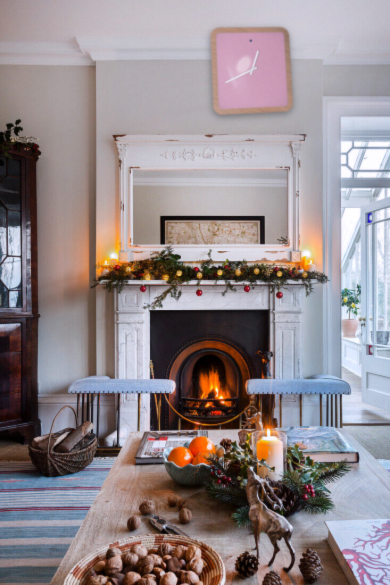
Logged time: 12,41
